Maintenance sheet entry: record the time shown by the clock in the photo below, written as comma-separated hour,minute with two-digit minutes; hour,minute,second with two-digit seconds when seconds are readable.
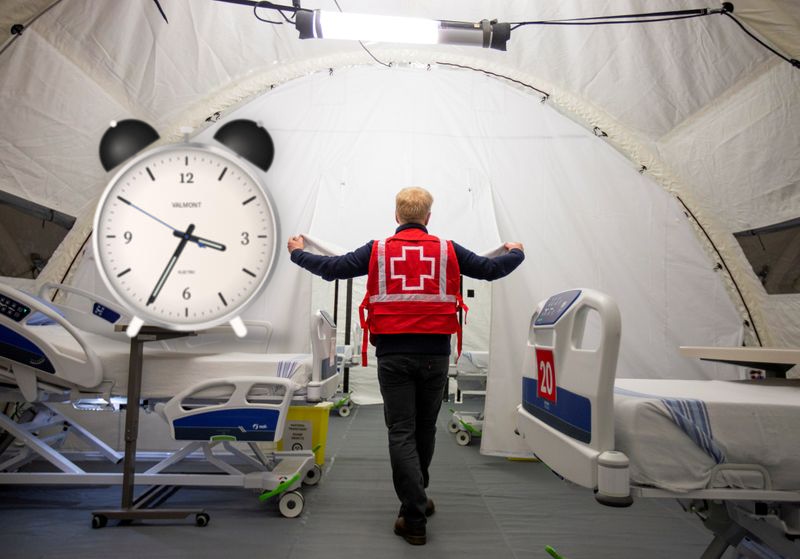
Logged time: 3,34,50
